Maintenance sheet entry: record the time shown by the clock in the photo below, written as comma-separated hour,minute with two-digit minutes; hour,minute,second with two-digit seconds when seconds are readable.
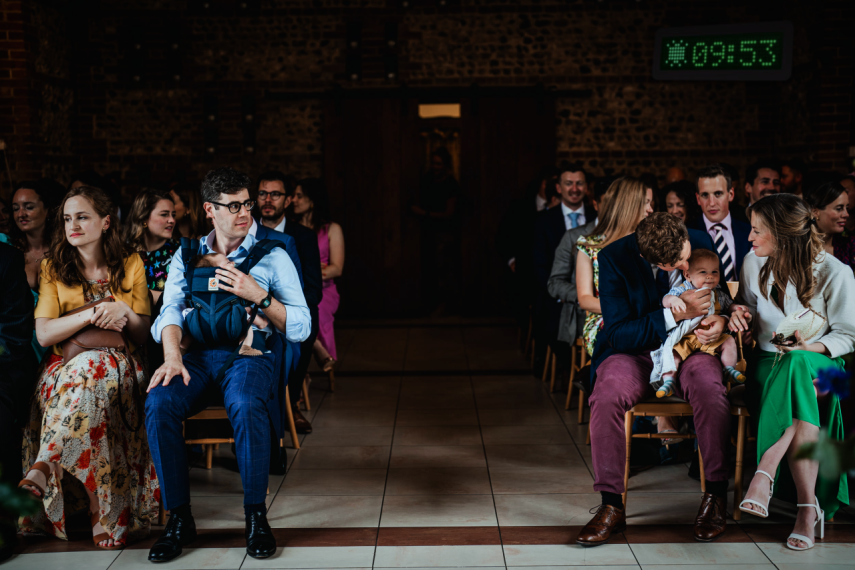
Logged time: 9,53
